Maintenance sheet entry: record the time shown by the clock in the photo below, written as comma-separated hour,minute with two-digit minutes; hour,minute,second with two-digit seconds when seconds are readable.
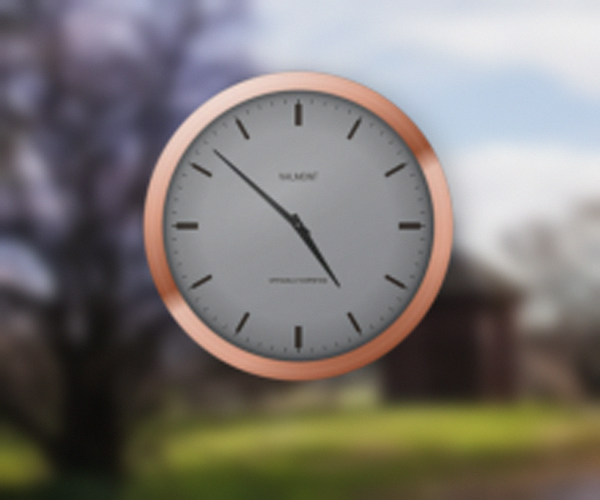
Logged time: 4,52
